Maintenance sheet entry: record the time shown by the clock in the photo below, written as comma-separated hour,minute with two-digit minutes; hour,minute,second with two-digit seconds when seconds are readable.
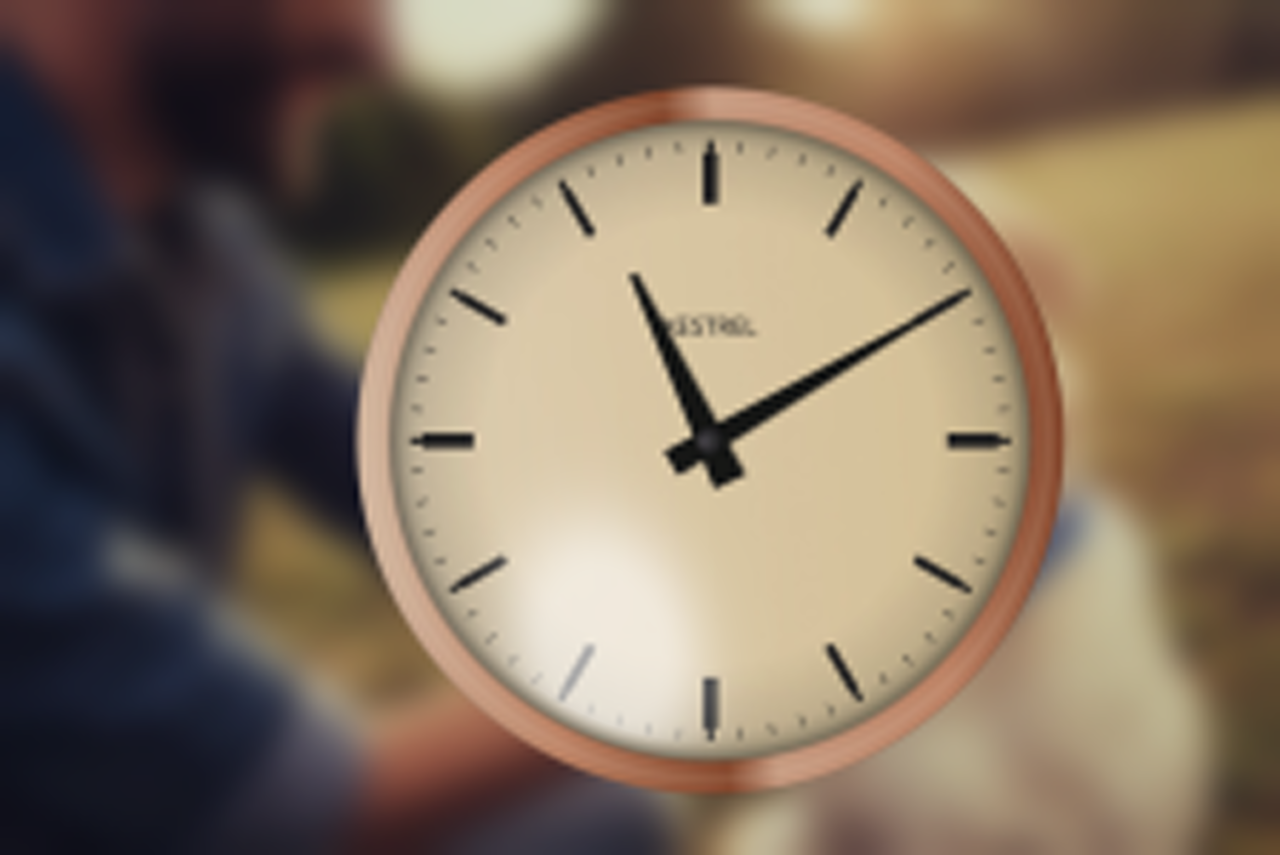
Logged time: 11,10
